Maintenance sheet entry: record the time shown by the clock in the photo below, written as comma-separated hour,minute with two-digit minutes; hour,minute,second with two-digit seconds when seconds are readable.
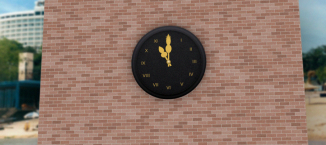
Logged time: 11,00
